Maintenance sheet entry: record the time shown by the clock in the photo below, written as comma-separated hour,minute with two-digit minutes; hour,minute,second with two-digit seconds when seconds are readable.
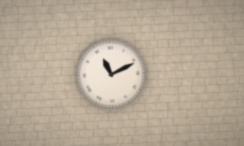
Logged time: 11,11
